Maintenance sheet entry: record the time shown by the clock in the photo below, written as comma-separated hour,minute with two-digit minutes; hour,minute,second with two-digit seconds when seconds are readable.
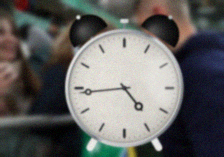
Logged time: 4,44
